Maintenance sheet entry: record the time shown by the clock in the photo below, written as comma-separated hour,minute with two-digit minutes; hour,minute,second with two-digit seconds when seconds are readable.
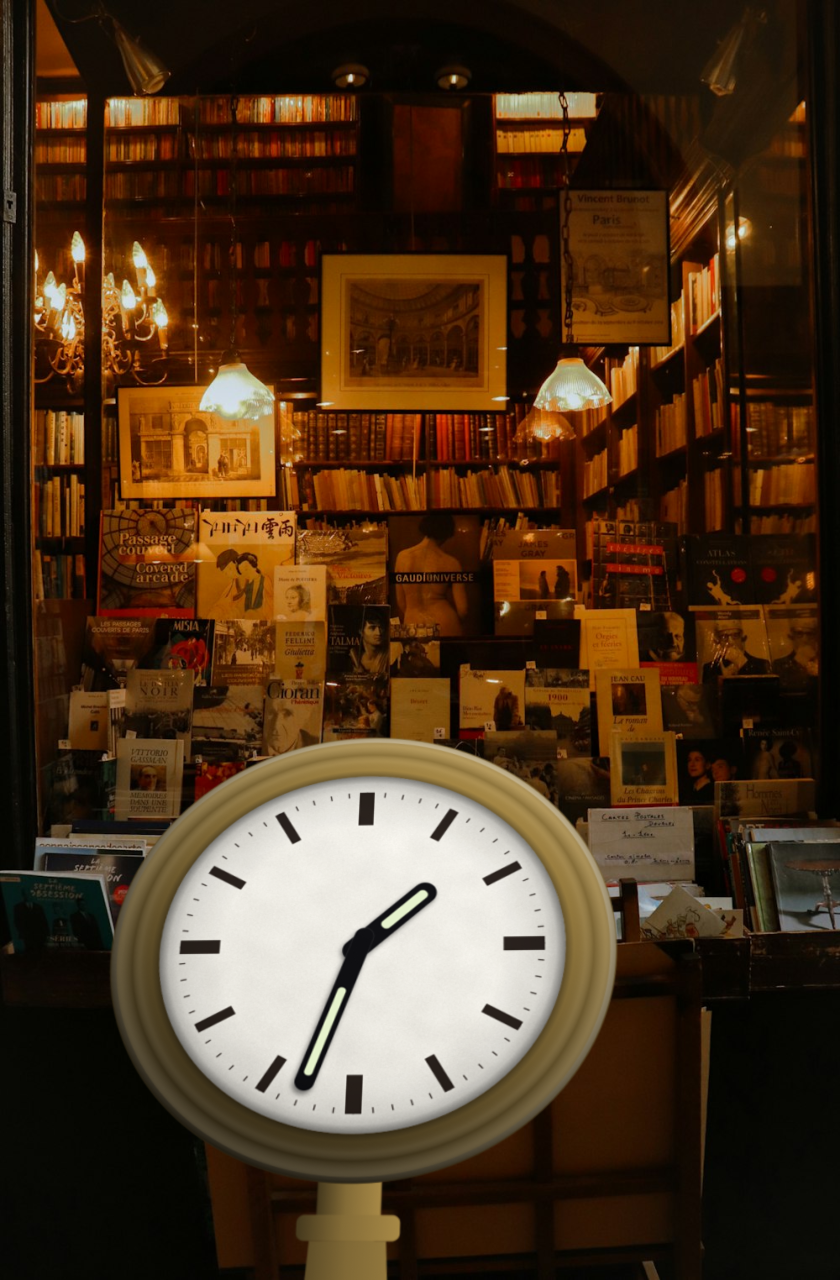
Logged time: 1,33
